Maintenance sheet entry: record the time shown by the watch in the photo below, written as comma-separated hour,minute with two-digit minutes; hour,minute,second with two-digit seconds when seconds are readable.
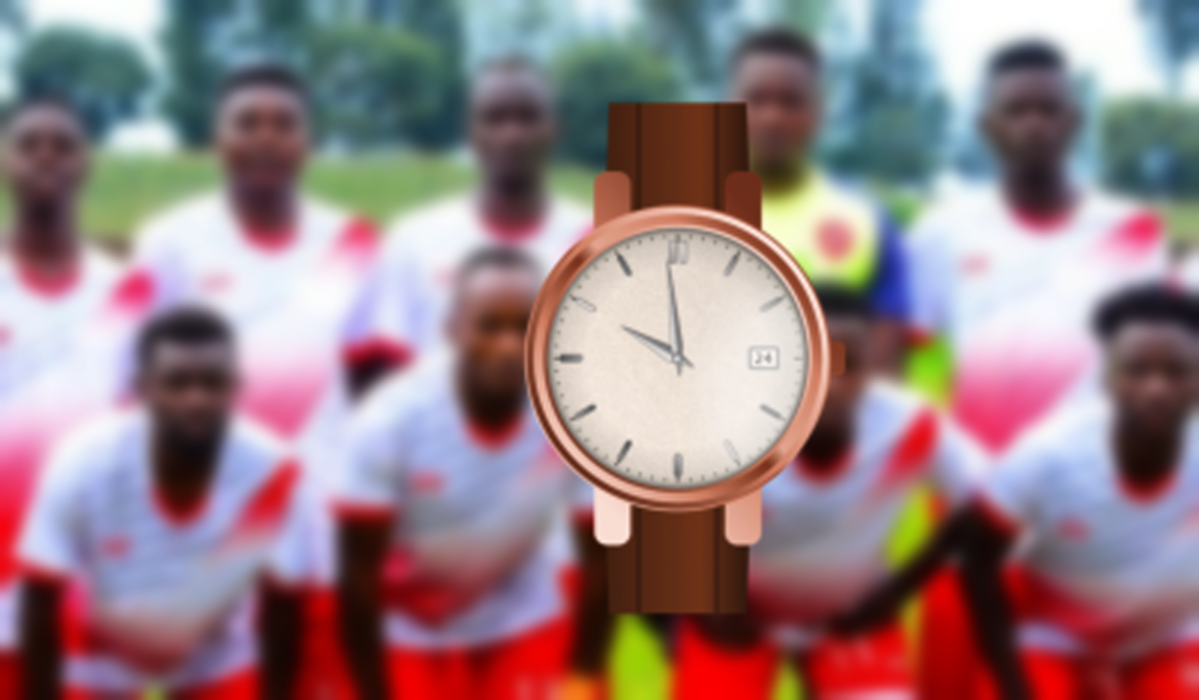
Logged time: 9,59
